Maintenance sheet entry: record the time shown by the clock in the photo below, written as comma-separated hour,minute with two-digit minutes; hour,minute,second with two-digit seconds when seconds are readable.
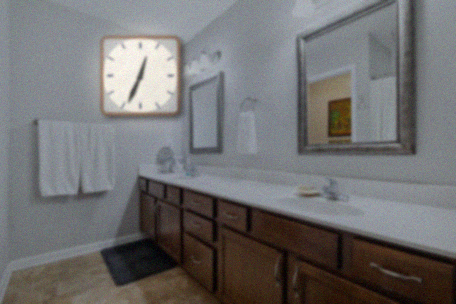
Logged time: 12,34
